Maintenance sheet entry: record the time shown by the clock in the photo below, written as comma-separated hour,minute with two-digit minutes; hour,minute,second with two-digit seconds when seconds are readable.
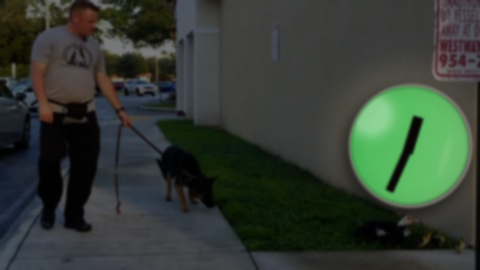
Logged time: 12,34
